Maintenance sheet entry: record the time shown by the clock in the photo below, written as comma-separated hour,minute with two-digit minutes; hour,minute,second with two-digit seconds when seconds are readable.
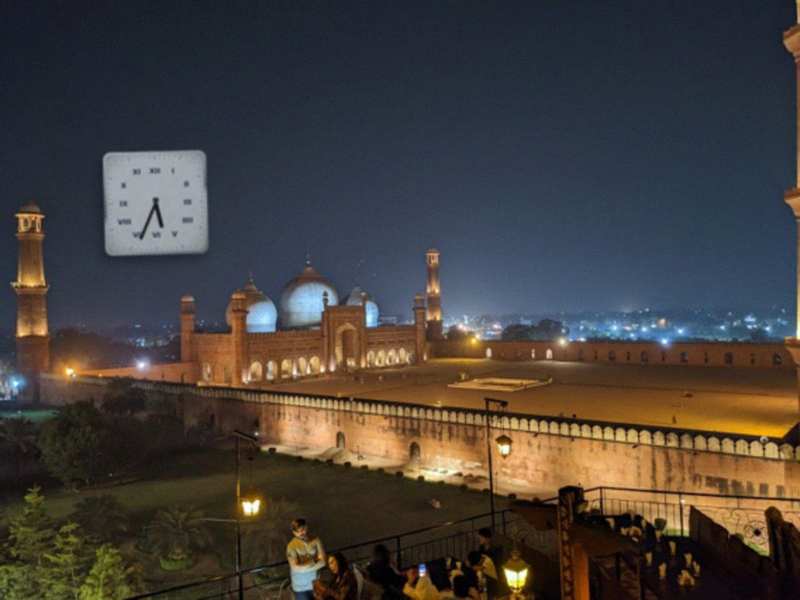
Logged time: 5,34
